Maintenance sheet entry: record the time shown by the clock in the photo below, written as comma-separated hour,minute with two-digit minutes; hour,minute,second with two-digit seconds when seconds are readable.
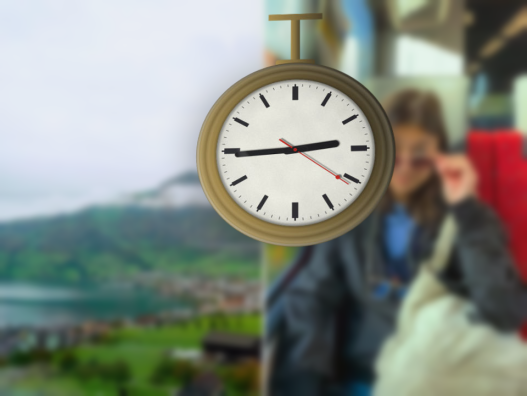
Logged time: 2,44,21
